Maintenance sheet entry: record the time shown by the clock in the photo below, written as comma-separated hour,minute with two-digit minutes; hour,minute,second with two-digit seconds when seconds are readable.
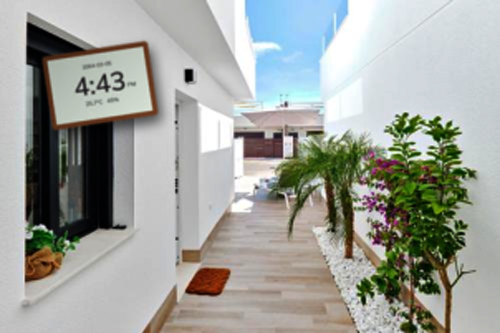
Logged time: 4,43
